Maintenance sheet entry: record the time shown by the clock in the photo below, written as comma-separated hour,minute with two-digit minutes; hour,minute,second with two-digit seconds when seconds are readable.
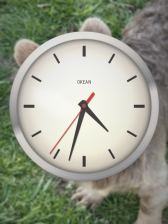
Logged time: 4,32,36
